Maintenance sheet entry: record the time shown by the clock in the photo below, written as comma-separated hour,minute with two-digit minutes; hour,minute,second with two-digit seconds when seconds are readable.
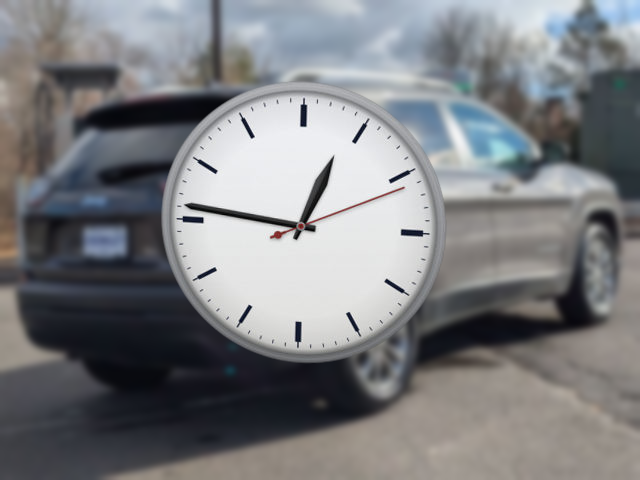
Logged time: 12,46,11
